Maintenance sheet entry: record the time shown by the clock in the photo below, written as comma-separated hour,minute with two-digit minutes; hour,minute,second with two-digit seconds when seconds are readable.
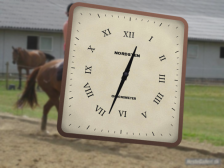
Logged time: 12,33
